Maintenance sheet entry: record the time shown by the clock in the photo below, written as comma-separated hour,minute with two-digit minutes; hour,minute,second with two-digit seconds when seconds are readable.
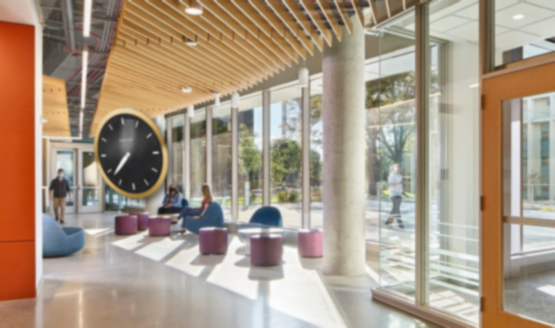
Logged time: 7,38
